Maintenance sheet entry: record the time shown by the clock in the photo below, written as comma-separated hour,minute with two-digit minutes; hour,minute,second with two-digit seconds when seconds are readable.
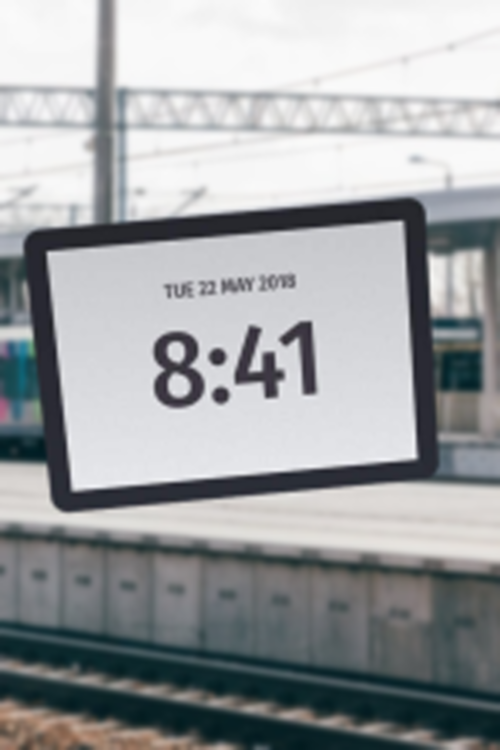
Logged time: 8,41
